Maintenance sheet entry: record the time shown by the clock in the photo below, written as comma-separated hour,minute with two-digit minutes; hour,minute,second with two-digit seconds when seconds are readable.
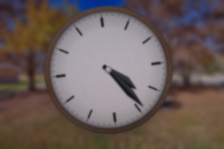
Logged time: 4,24
